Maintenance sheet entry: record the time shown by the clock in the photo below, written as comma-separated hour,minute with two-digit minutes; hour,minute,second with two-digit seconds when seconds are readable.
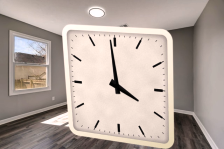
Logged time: 3,59
